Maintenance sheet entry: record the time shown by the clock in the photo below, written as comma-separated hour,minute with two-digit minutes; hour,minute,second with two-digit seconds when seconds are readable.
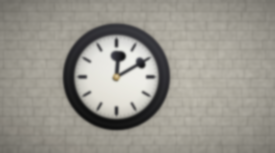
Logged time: 12,10
